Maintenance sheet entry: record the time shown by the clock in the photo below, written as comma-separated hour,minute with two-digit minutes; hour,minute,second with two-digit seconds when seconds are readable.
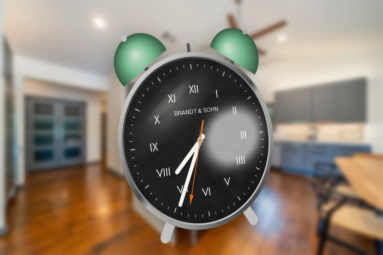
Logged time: 7,34,33
